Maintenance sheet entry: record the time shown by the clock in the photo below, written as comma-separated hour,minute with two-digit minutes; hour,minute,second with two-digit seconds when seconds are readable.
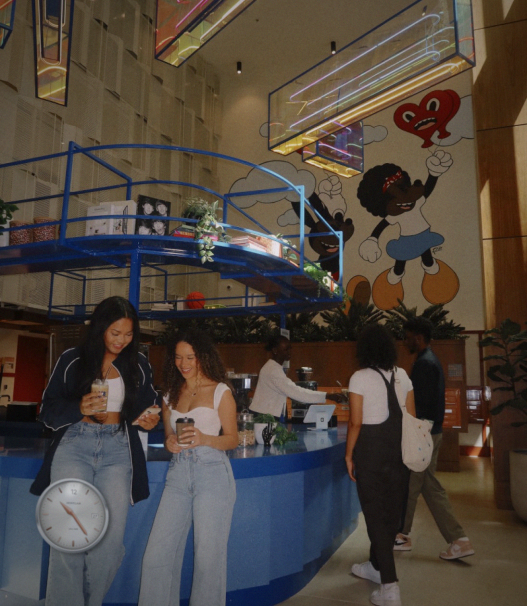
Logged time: 10,24
